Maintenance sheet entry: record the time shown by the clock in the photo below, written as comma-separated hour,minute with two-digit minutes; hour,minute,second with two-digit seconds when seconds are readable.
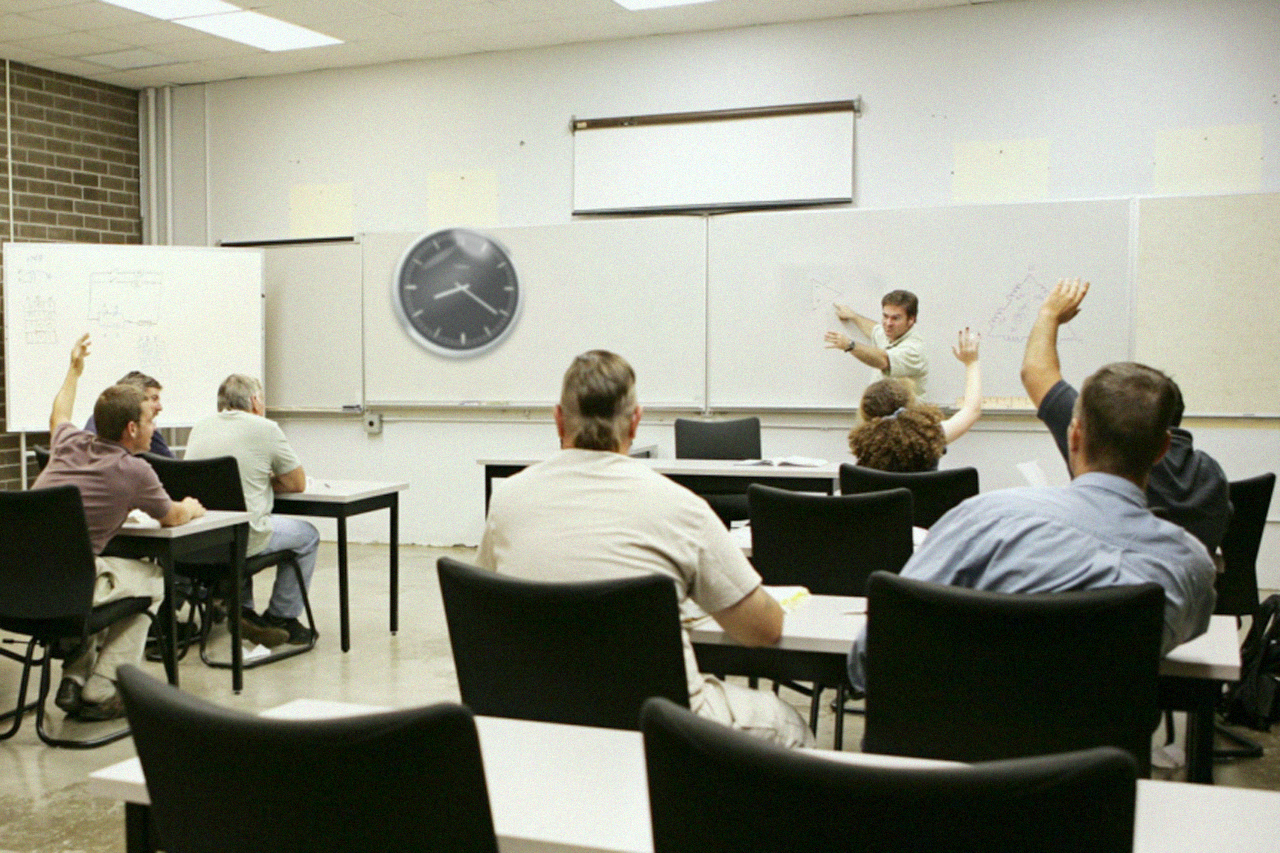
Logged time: 8,21
